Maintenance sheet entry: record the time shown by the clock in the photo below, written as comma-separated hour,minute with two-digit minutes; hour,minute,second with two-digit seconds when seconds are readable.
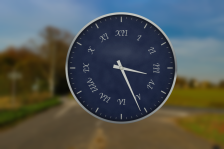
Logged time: 3,26
